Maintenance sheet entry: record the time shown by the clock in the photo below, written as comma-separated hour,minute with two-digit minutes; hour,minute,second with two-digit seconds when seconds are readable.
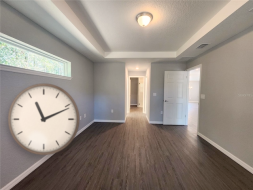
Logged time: 11,11
